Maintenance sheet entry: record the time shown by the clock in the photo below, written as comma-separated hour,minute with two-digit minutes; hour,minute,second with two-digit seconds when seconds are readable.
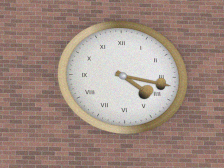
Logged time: 4,17
